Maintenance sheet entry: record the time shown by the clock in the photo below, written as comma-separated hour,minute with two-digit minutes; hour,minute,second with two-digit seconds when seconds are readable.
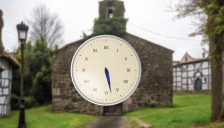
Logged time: 5,28
